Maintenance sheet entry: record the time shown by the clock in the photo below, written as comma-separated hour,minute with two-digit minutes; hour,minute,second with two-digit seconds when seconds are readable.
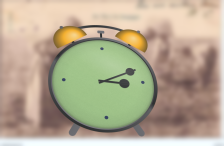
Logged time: 3,11
